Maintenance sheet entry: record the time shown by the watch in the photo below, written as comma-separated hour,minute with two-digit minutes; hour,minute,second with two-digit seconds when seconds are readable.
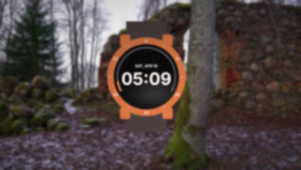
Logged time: 5,09
